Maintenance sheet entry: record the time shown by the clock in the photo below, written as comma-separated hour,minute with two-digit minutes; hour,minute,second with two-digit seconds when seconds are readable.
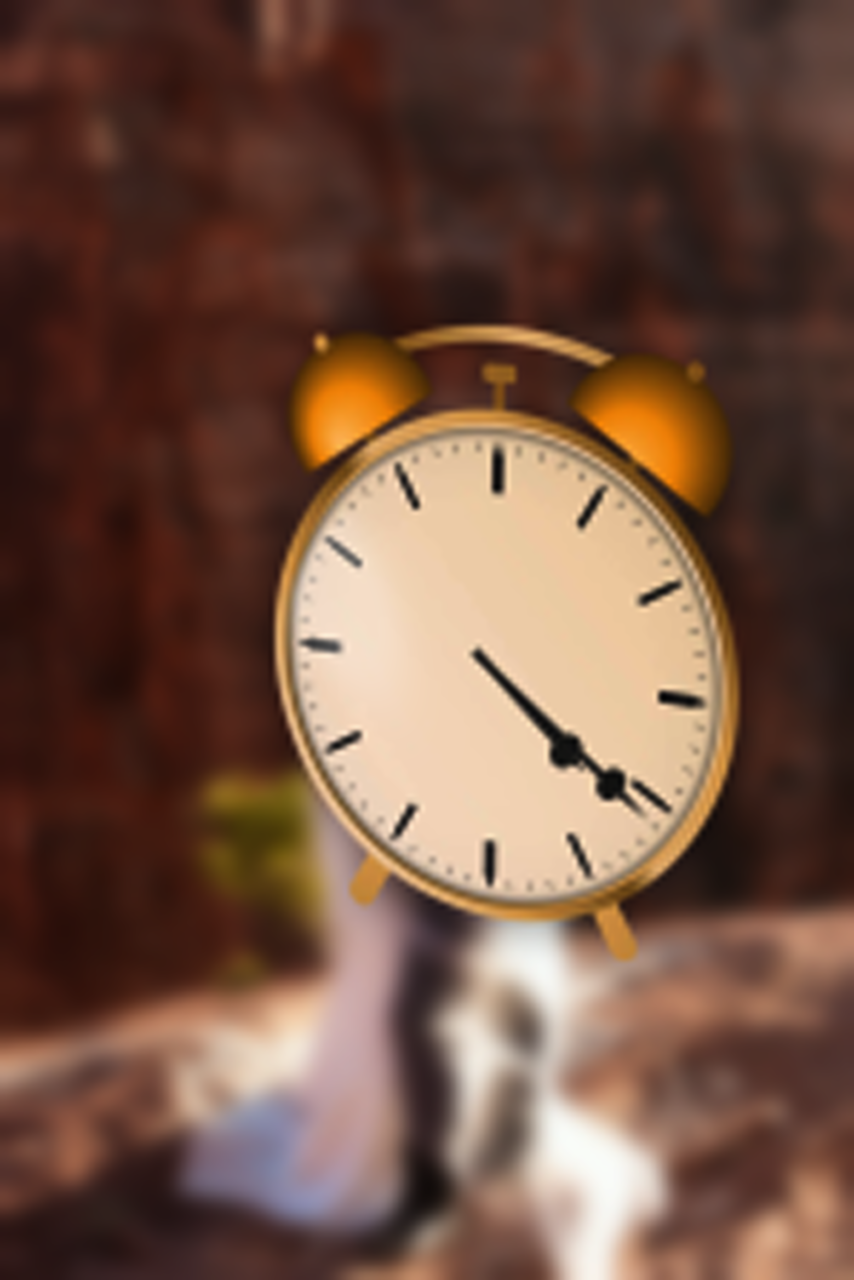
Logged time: 4,21
